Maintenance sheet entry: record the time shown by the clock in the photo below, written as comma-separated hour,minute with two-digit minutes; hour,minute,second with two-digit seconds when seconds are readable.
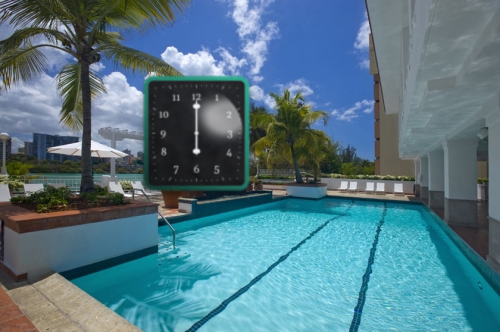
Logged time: 6,00
